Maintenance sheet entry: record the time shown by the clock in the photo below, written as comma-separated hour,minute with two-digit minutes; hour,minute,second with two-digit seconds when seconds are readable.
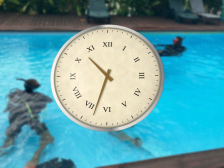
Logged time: 10,33
